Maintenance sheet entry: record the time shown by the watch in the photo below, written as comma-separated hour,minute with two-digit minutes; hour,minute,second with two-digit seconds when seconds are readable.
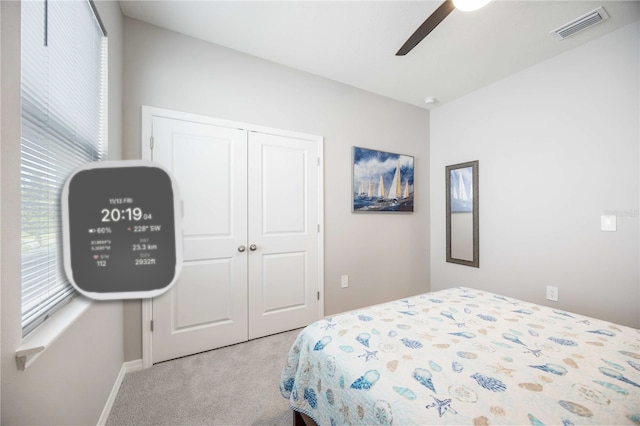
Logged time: 20,19
